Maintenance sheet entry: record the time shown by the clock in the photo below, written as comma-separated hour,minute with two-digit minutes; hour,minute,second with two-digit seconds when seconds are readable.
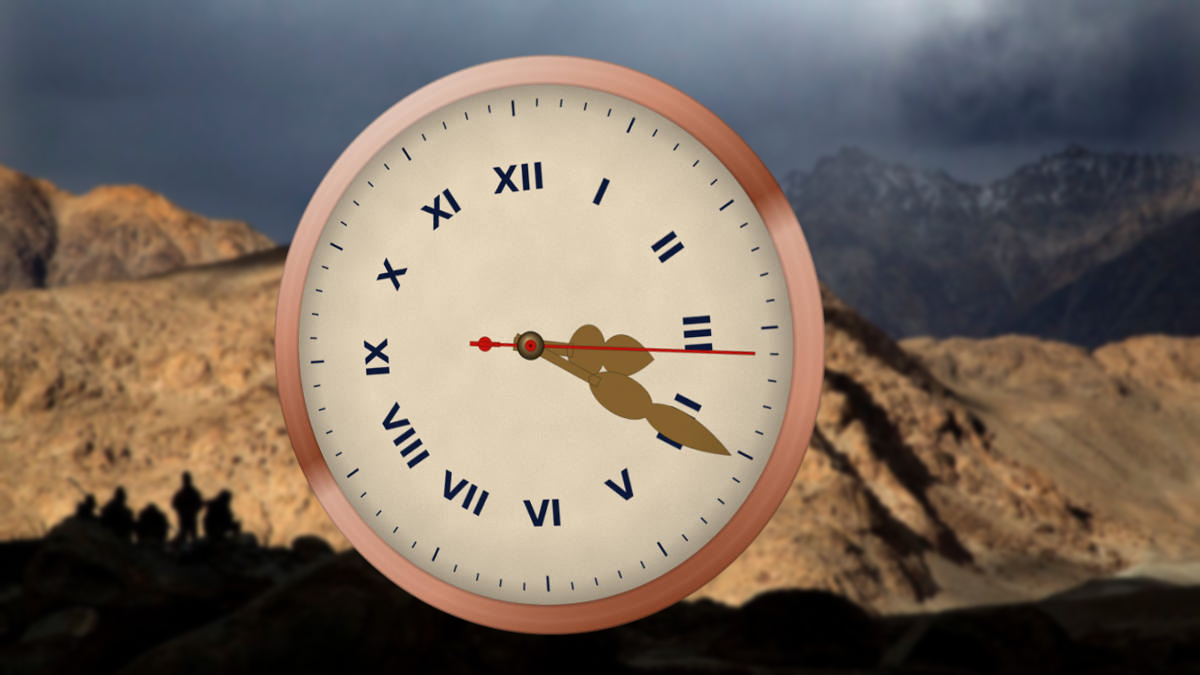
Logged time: 3,20,16
